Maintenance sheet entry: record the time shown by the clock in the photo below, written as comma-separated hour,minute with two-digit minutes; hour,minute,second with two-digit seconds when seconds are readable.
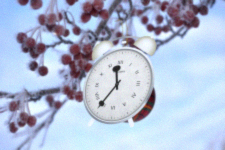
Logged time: 11,36
